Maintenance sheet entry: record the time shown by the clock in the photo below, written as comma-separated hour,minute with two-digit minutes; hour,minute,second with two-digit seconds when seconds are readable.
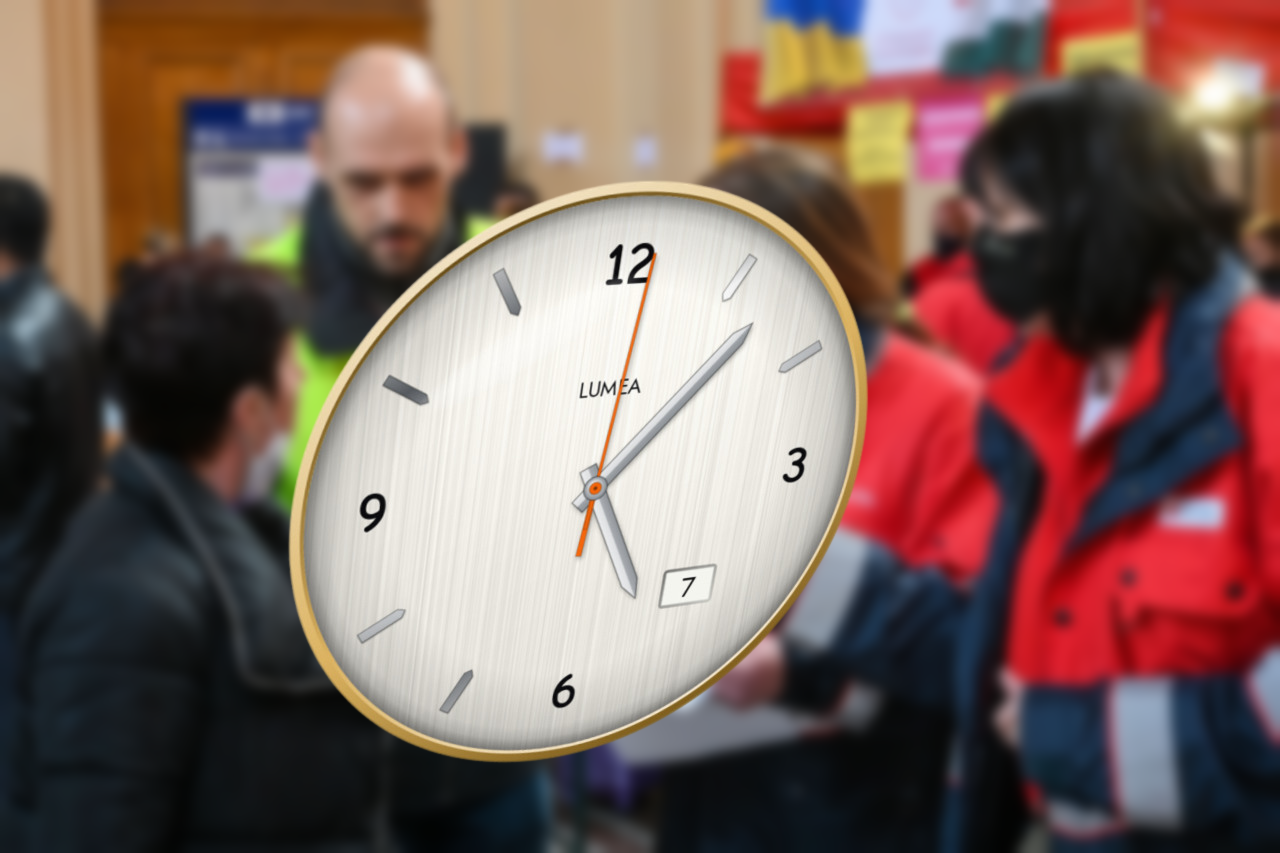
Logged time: 5,07,01
